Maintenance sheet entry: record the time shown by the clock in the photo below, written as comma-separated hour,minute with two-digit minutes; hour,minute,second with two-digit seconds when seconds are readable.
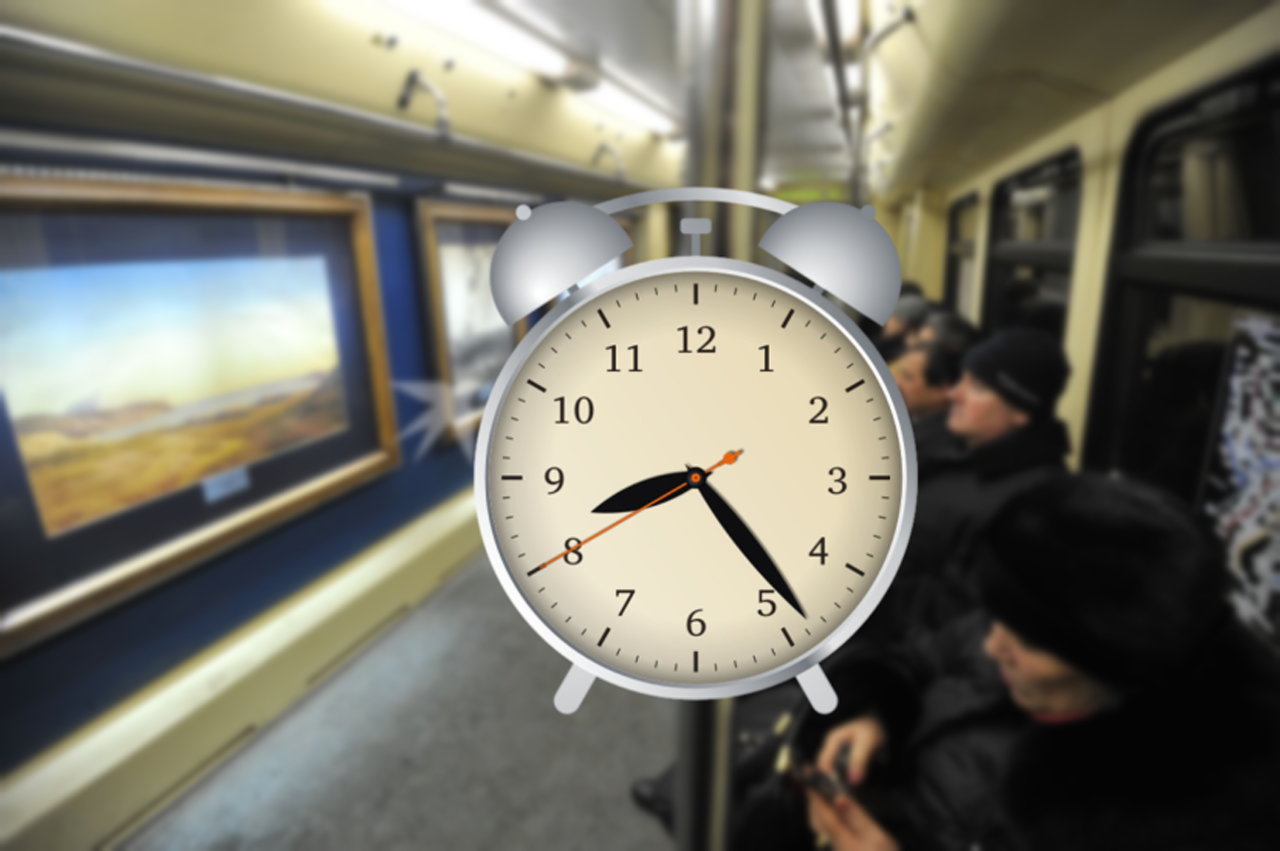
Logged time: 8,23,40
